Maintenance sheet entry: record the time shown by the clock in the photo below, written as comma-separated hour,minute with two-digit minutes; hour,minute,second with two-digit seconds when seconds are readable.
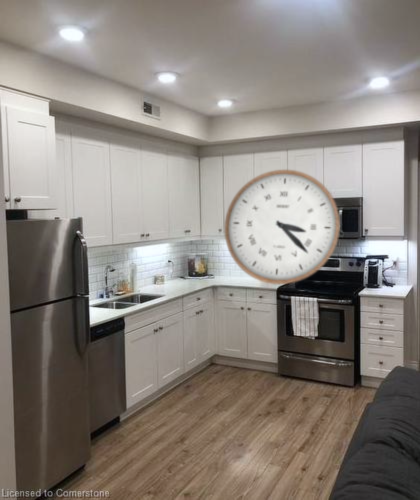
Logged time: 3,22
